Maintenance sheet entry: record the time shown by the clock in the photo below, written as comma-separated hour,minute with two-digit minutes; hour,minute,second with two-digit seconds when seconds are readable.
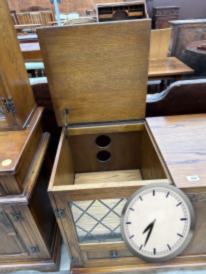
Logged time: 7,34
